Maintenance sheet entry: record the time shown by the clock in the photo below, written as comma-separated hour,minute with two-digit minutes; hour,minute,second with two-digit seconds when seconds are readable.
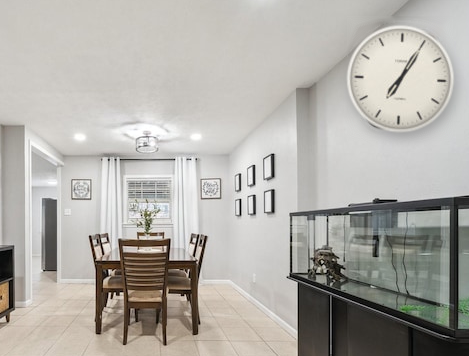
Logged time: 7,05
